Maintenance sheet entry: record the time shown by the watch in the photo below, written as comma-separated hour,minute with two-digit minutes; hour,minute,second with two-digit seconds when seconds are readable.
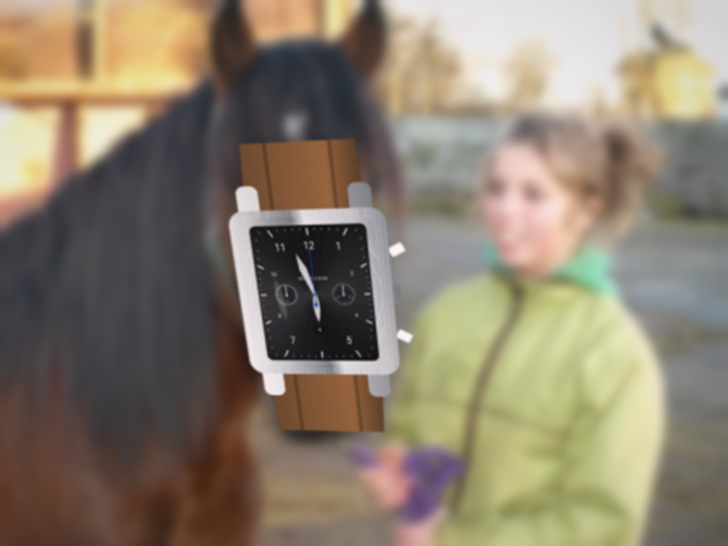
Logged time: 5,57
